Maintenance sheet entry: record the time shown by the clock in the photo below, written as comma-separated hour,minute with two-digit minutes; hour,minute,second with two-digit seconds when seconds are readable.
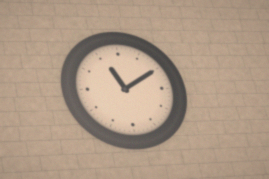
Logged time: 11,10
